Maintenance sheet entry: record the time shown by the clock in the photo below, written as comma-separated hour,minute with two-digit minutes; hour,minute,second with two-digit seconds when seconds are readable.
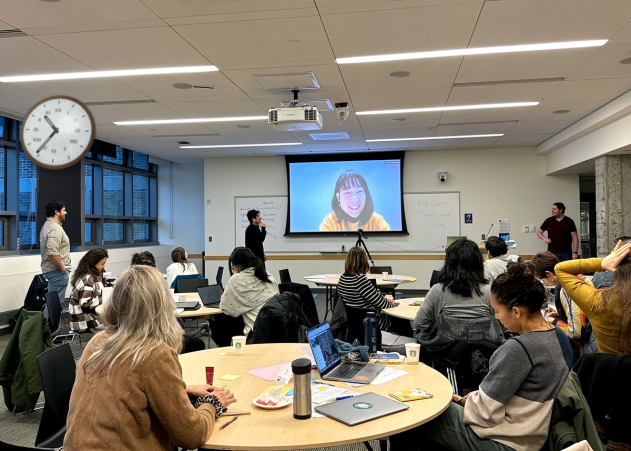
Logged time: 10,36
